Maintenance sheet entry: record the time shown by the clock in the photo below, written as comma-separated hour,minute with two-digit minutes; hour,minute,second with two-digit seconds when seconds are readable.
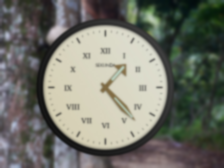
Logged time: 1,23
